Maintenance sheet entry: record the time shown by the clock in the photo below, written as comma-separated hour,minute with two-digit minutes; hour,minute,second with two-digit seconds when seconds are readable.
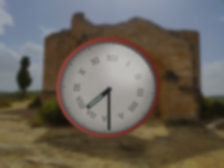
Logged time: 7,29
